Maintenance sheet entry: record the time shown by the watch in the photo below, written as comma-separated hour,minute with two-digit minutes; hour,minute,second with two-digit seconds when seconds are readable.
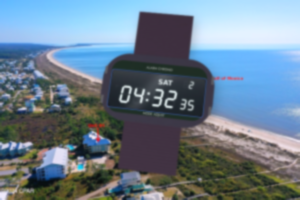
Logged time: 4,32,35
